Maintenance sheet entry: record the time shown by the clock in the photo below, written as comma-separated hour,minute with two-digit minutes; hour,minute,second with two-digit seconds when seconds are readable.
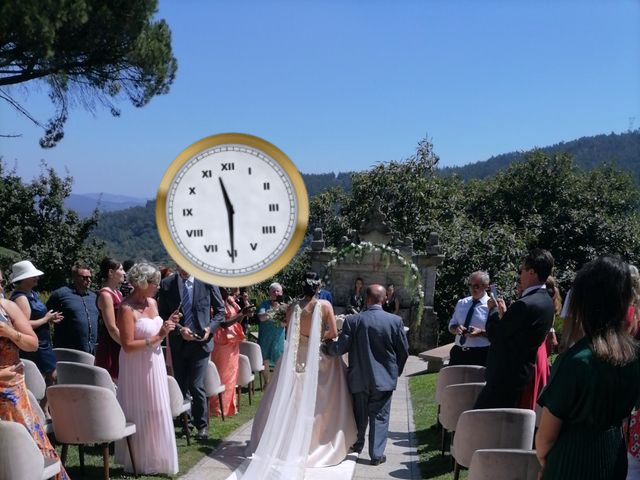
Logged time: 11,30
